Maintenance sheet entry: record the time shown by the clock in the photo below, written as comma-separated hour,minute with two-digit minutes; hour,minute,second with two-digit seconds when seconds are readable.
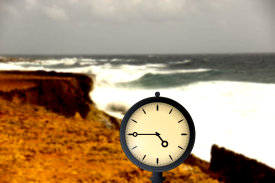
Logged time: 4,45
